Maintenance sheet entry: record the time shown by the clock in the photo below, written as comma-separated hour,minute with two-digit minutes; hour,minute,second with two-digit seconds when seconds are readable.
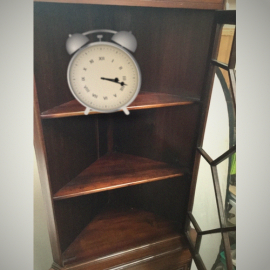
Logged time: 3,18
